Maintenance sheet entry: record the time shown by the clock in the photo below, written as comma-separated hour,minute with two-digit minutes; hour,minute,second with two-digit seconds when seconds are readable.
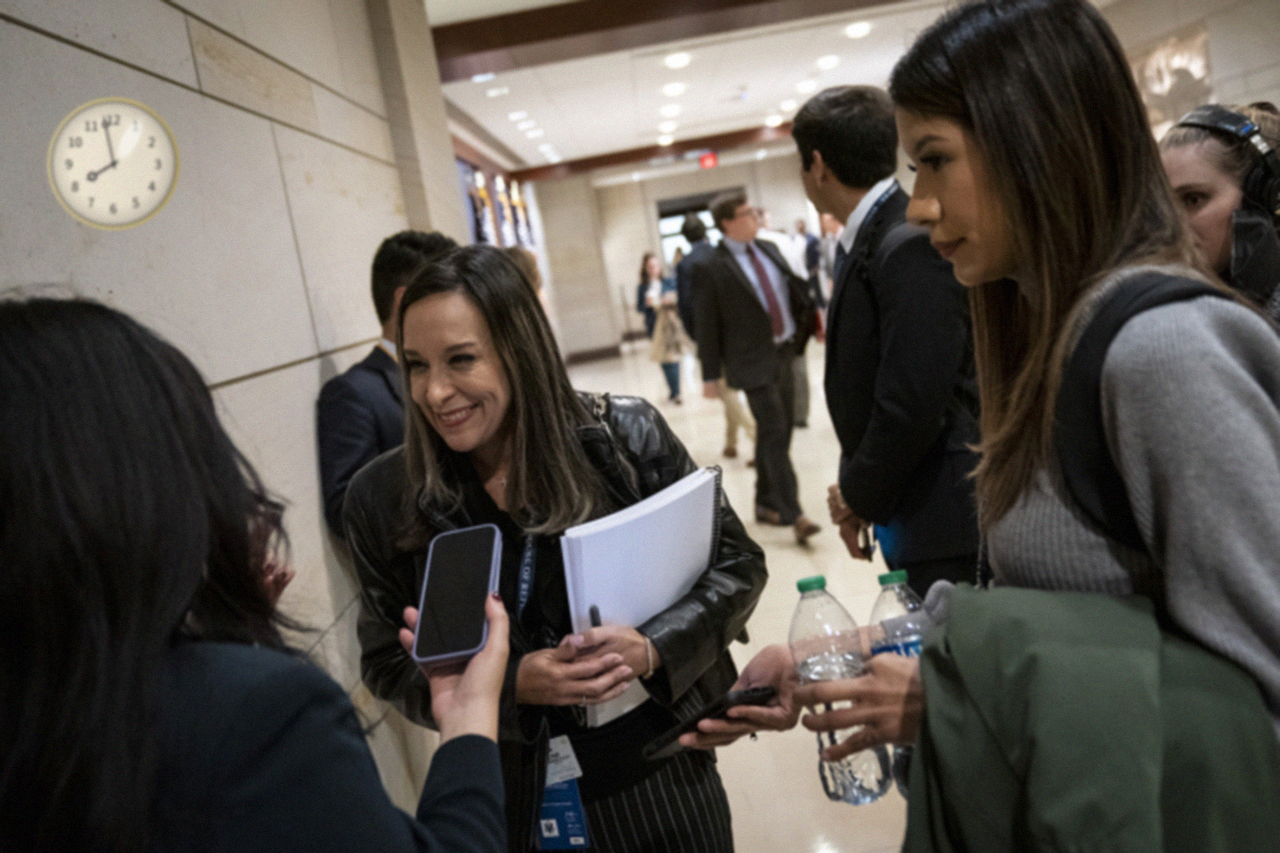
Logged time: 7,58
